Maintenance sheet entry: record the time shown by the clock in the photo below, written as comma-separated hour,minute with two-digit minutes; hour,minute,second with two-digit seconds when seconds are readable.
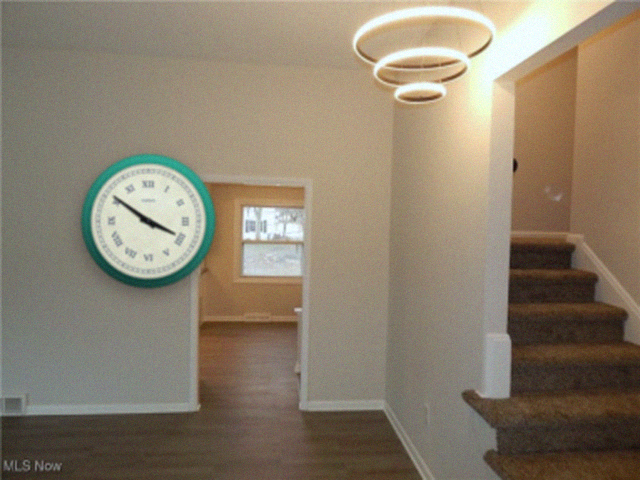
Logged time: 3,51
